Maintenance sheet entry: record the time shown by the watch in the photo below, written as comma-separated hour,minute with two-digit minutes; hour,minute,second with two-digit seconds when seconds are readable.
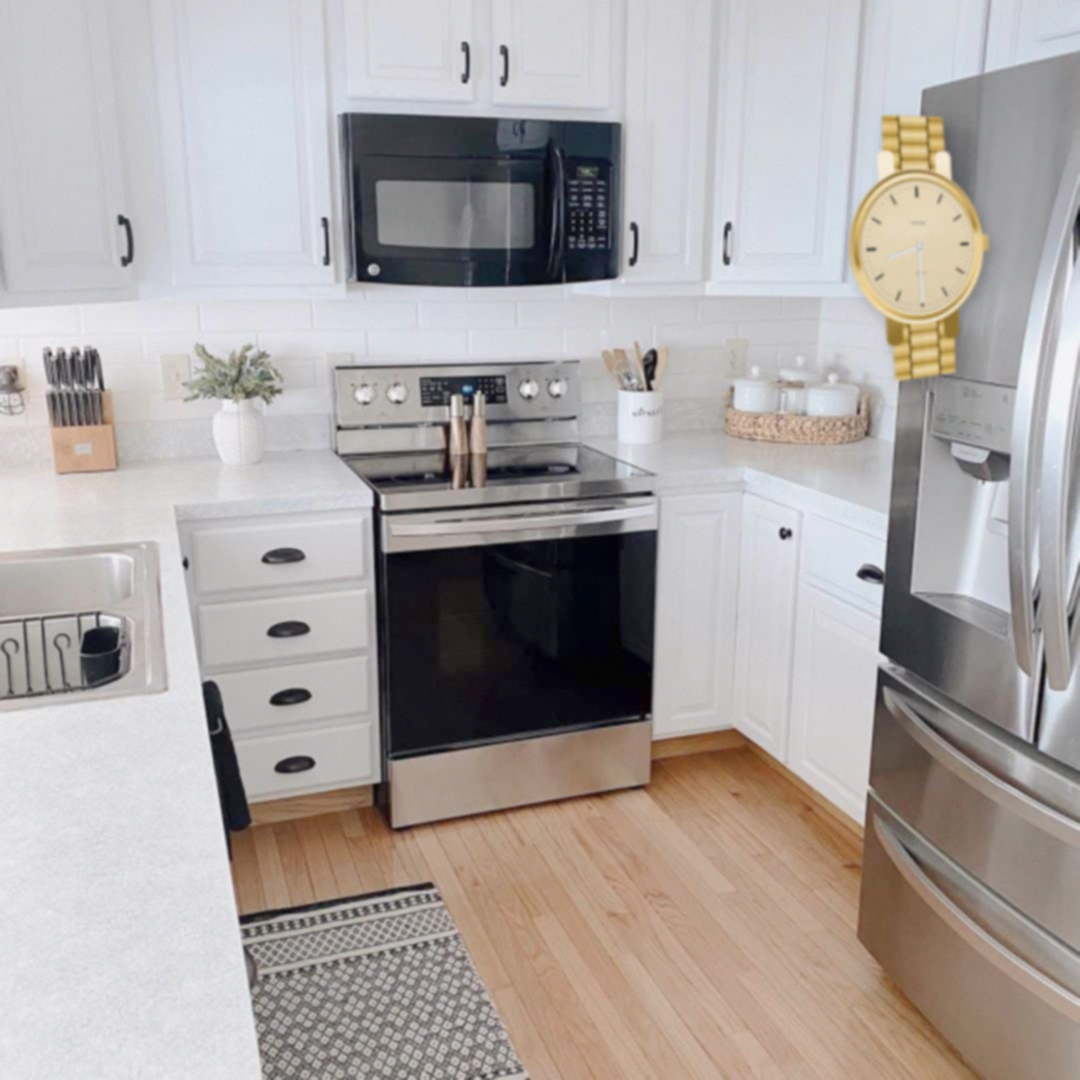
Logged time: 8,30
